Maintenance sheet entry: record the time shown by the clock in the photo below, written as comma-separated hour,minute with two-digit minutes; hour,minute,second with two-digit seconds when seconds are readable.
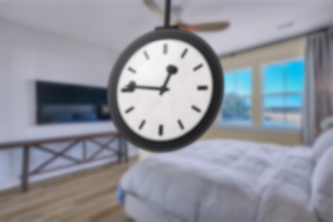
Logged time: 12,46
